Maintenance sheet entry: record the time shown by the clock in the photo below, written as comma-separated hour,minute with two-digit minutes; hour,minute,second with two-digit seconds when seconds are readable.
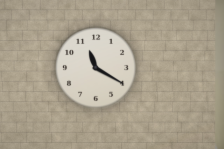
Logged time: 11,20
